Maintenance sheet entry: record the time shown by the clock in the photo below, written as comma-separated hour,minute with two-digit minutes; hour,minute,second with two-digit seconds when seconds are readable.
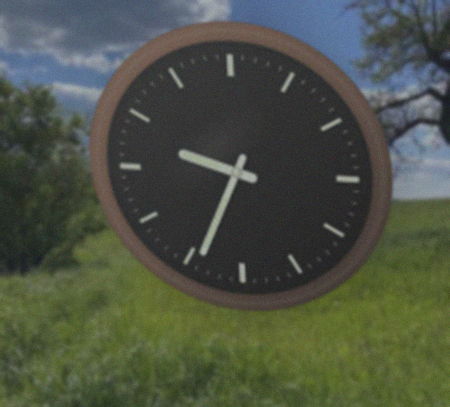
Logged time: 9,34
